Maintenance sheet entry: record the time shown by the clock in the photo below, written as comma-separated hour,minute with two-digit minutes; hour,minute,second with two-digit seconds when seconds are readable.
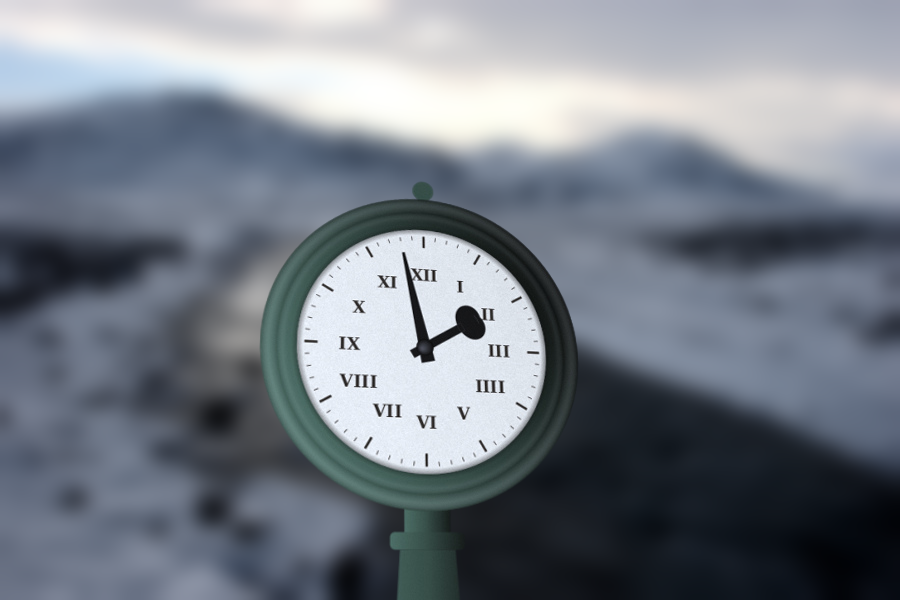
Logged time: 1,58
